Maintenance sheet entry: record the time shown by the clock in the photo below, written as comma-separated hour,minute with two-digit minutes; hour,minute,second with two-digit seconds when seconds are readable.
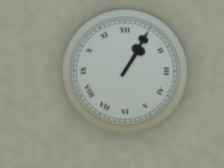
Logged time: 1,05
